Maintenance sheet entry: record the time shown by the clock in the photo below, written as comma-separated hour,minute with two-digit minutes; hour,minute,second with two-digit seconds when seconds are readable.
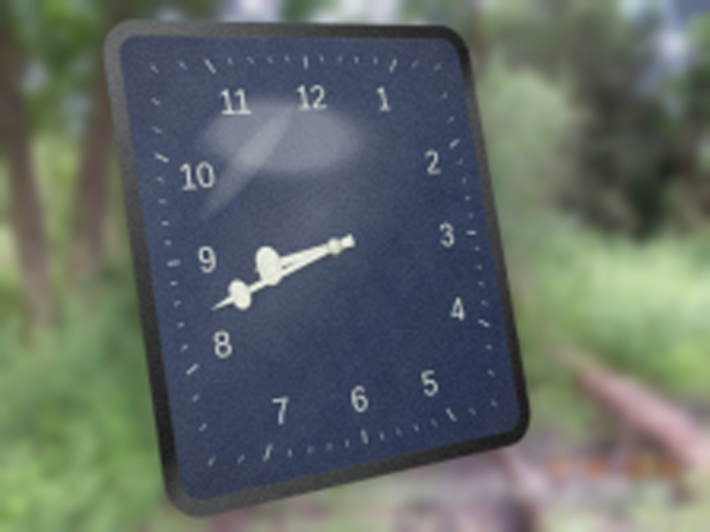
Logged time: 8,42
